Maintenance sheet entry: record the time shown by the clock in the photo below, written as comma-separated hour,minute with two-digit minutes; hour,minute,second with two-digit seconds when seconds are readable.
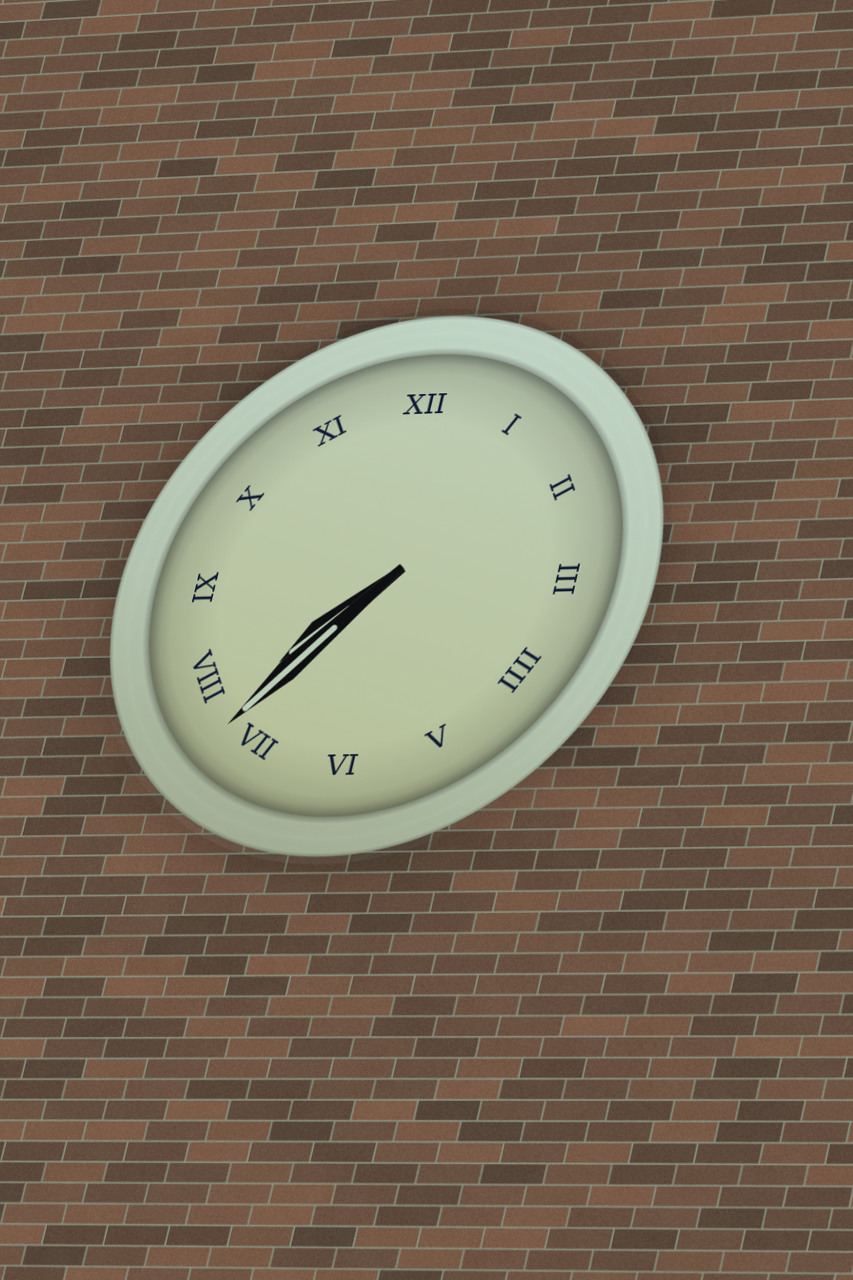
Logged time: 7,37
